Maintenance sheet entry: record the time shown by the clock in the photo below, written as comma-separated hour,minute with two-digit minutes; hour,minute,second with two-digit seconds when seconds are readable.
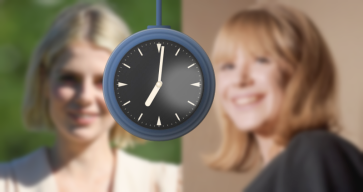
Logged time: 7,01
